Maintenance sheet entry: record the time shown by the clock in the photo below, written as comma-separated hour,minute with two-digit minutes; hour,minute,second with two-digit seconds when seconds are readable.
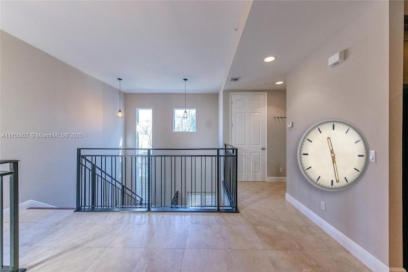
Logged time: 11,28
